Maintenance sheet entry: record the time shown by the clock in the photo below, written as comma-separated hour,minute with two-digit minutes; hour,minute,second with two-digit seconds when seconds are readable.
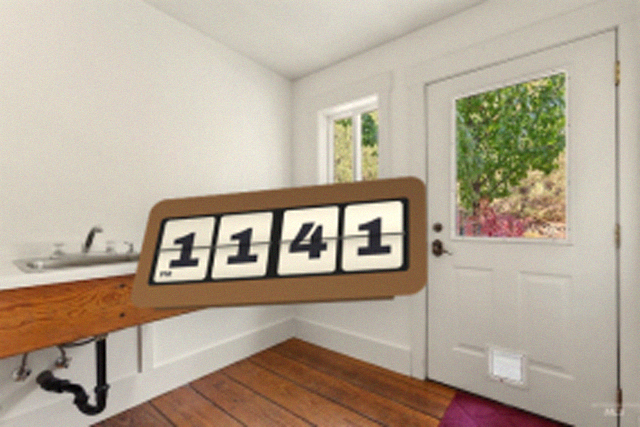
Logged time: 11,41
